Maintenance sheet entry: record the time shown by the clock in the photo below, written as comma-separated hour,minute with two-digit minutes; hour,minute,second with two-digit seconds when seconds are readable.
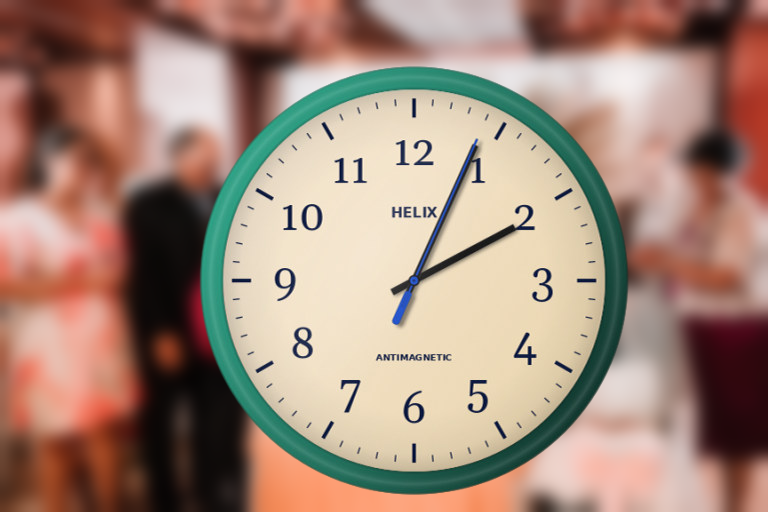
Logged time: 2,04,04
